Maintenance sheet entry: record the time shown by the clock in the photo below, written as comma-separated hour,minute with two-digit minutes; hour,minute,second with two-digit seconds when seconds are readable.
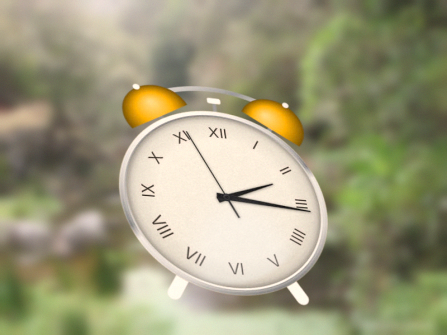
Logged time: 2,15,56
